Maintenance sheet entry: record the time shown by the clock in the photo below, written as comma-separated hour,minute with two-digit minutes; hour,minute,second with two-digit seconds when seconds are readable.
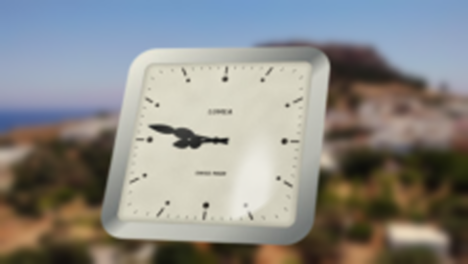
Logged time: 8,47
